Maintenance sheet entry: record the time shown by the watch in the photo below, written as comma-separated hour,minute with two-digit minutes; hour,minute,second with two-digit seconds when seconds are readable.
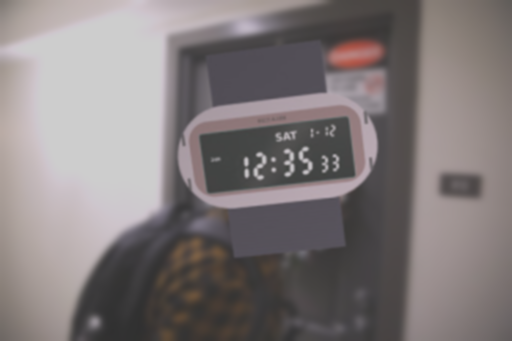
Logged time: 12,35,33
